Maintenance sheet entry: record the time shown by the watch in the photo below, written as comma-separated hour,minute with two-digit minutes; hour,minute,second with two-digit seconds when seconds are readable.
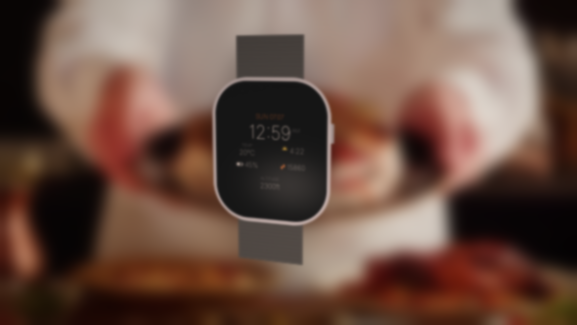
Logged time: 12,59
